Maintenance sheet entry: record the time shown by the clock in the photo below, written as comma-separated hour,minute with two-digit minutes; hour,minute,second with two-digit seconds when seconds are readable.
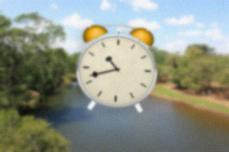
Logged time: 10,42
